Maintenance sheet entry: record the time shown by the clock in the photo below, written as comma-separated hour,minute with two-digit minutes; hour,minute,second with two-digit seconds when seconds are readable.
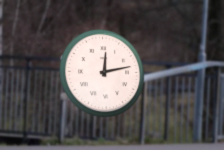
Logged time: 12,13
